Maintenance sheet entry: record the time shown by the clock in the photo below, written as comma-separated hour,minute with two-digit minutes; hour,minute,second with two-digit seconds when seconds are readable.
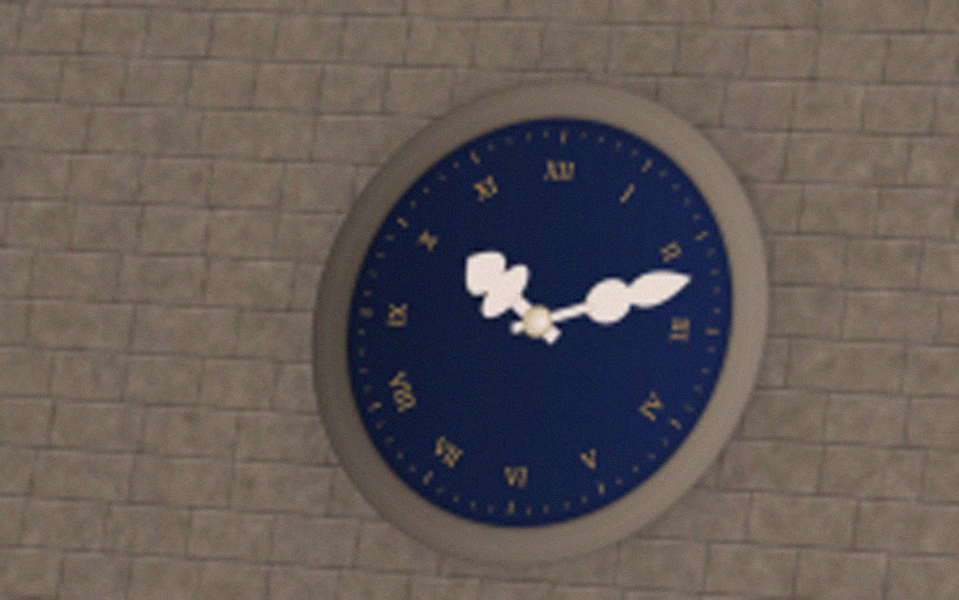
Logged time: 10,12
